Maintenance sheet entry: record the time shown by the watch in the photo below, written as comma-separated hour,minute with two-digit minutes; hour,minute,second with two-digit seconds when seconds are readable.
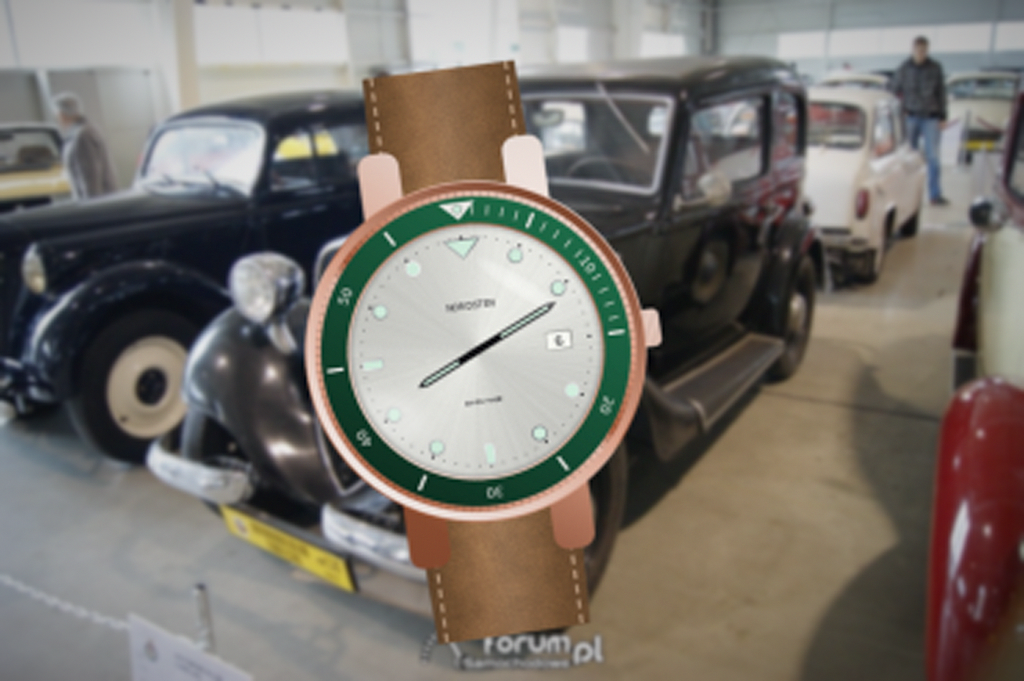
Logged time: 8,11
